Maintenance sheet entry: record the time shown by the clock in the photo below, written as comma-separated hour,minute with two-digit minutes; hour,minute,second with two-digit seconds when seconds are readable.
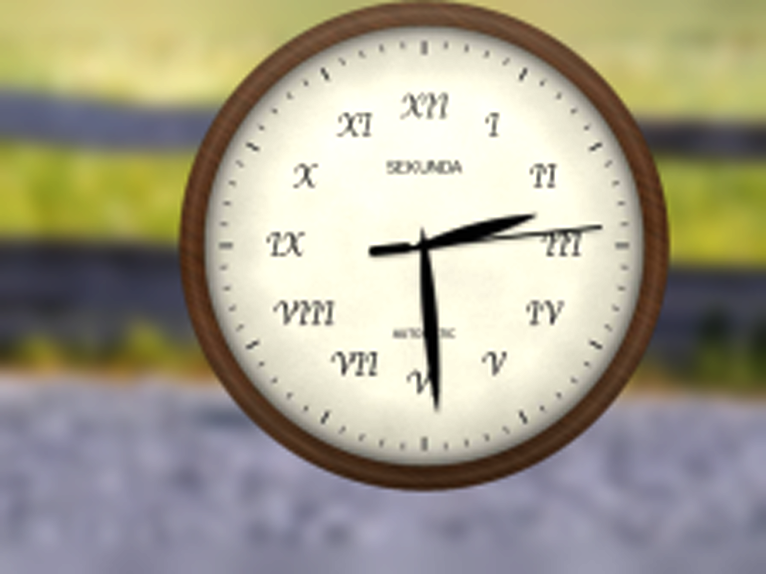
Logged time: 2,29,14
